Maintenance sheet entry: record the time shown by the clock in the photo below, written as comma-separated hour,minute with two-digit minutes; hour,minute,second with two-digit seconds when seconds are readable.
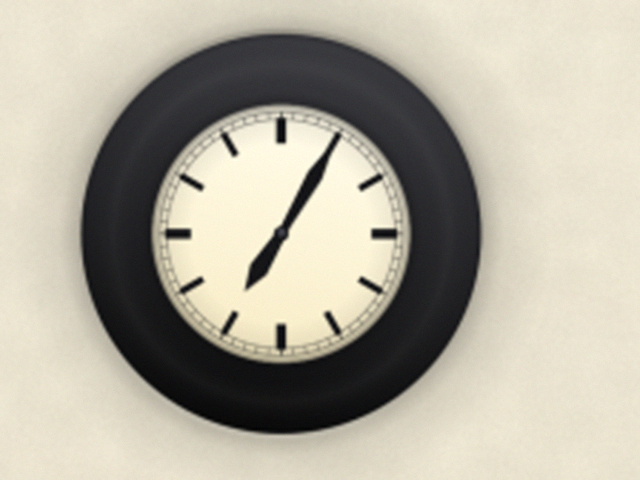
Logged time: 7,05
